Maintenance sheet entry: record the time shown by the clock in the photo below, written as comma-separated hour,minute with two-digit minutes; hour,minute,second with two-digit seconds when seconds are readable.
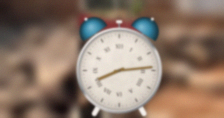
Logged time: 8,14
